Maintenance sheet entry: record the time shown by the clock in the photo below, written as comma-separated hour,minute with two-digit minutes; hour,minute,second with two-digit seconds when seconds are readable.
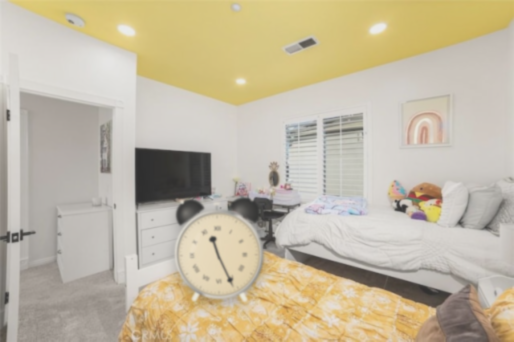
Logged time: 11,26
